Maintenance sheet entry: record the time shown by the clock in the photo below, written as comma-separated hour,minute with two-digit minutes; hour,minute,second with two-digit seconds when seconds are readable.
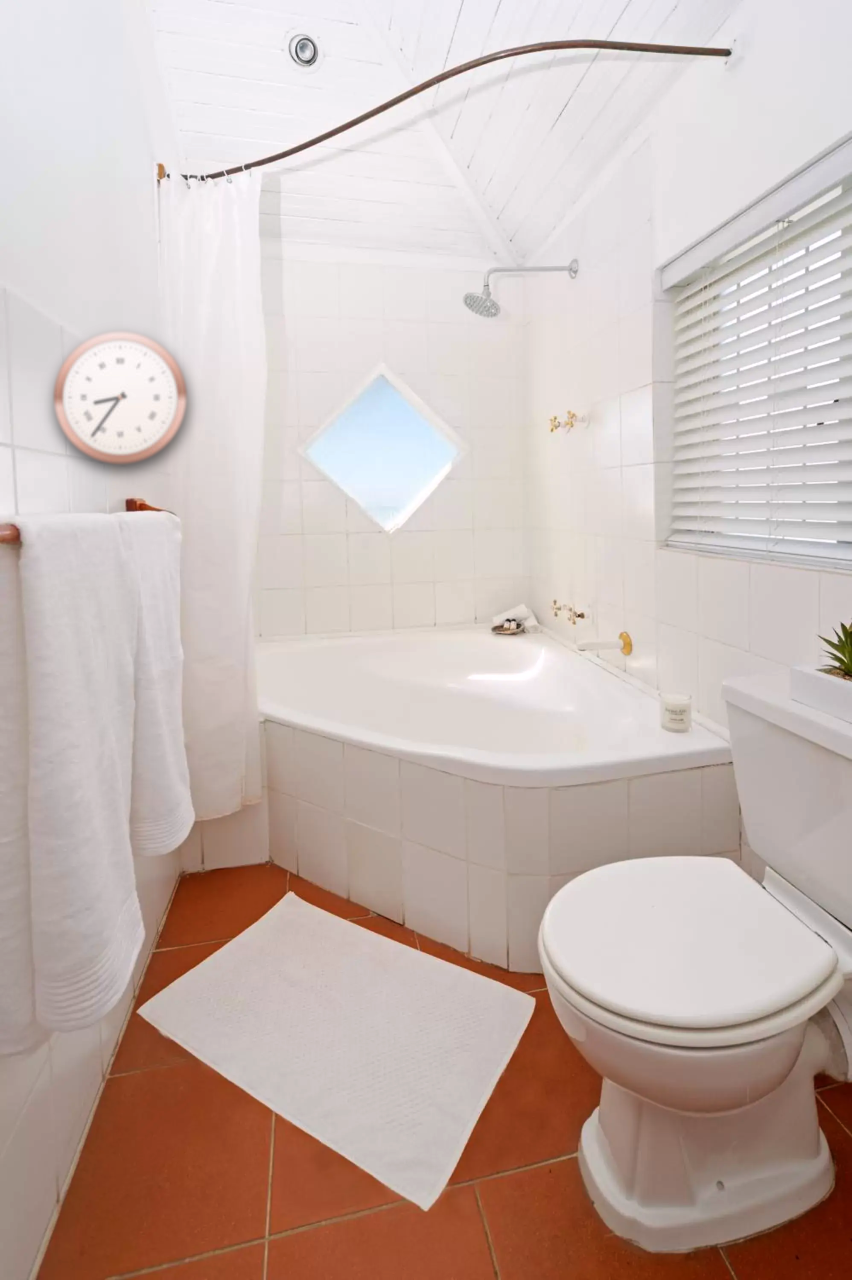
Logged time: 8,36
